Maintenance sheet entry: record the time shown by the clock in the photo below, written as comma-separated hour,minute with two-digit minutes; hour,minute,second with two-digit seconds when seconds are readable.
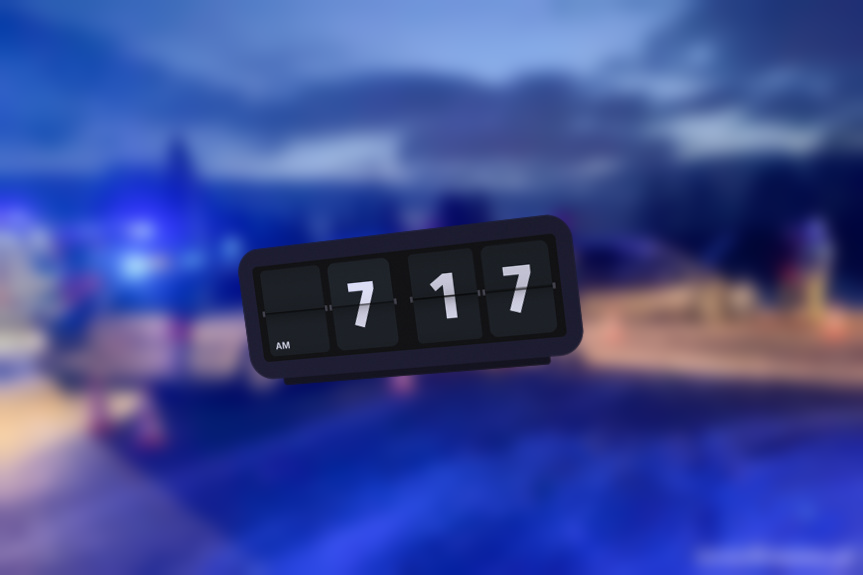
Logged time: 7,17
